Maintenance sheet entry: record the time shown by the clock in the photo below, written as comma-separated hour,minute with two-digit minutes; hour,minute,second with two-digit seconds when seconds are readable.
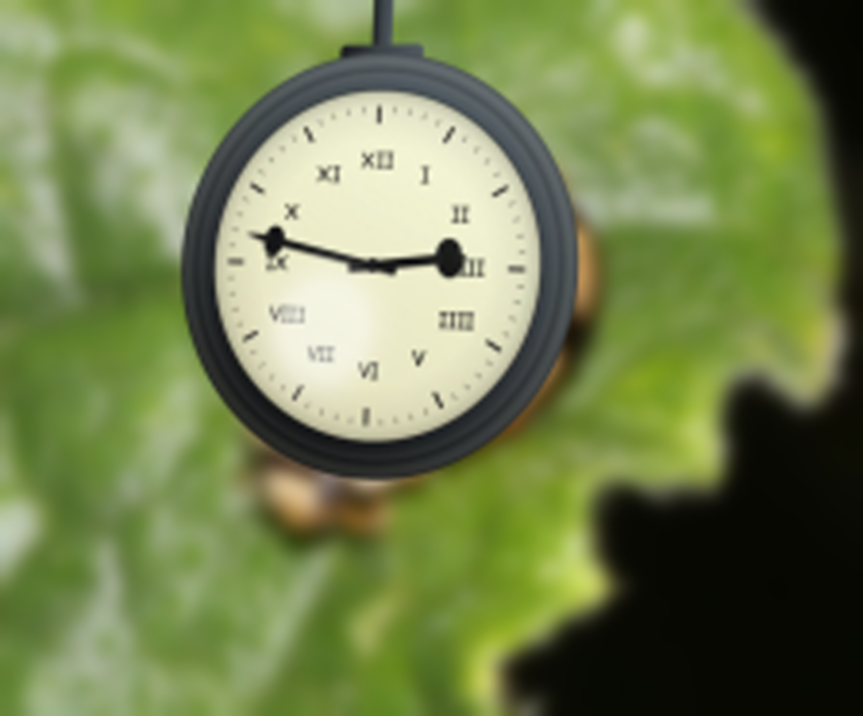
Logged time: 2,47
